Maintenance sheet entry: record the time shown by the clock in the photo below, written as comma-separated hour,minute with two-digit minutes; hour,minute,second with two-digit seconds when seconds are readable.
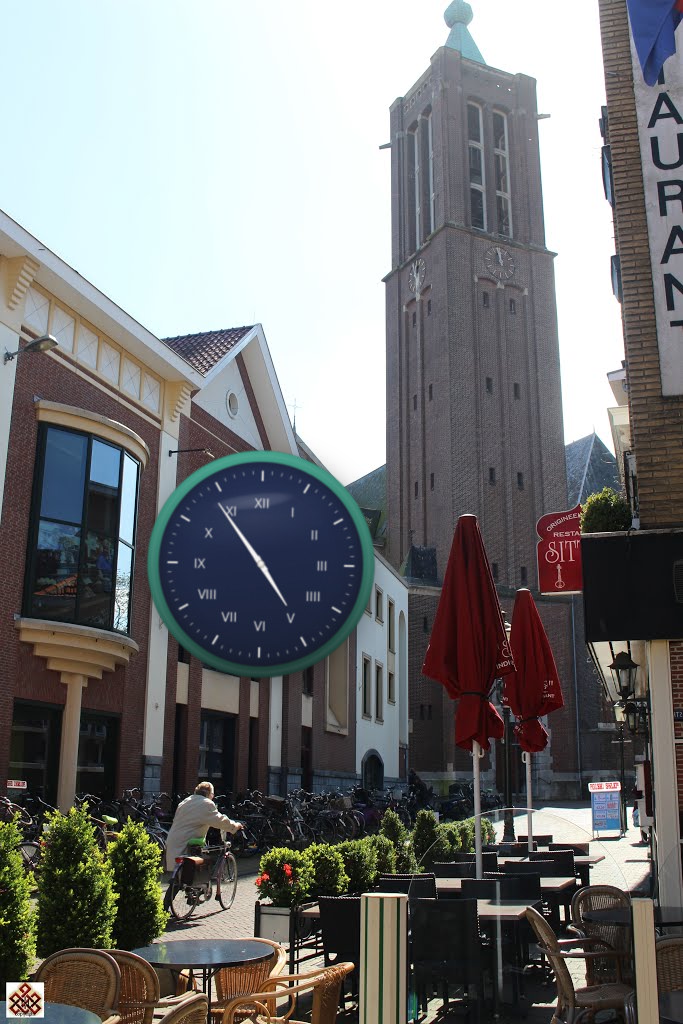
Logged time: 4,54
